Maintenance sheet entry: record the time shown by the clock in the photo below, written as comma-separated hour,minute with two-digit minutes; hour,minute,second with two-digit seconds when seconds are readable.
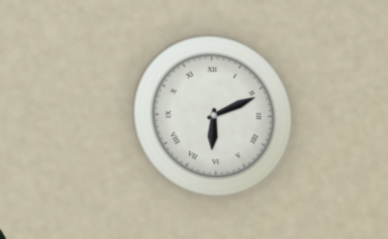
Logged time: 6,11
